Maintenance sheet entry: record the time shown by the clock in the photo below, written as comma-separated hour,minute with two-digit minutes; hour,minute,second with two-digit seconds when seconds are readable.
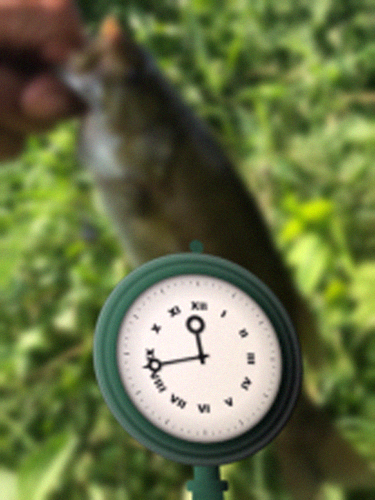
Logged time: 11,43
